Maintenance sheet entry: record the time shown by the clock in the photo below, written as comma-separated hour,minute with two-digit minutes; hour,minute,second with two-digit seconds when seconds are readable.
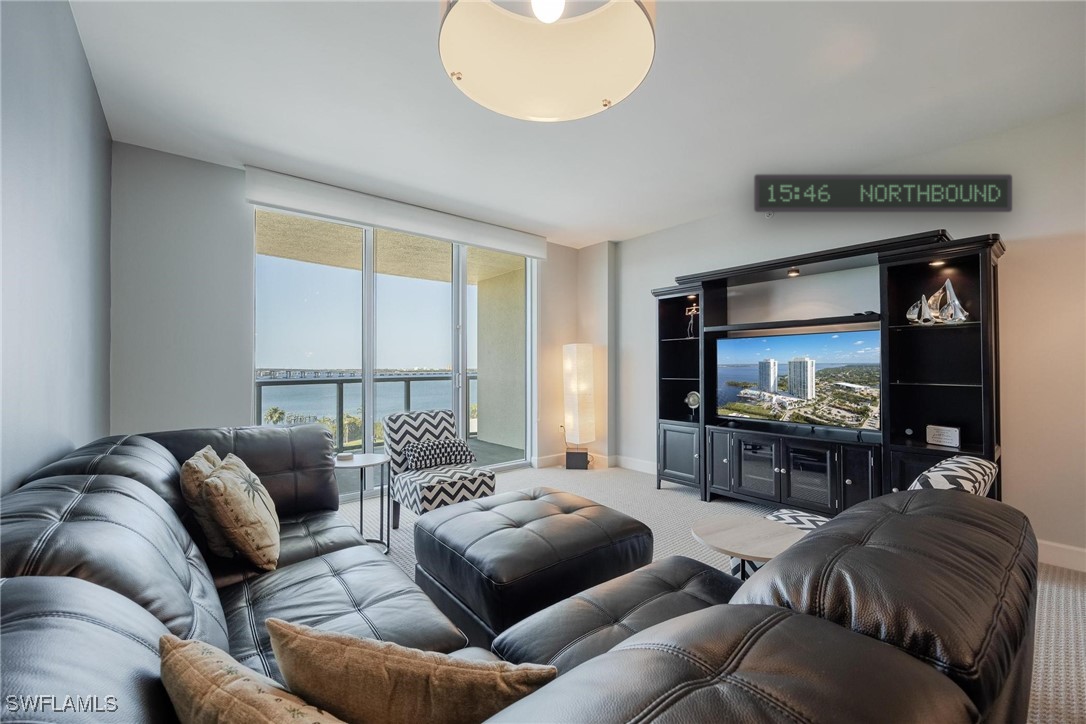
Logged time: 15,46
